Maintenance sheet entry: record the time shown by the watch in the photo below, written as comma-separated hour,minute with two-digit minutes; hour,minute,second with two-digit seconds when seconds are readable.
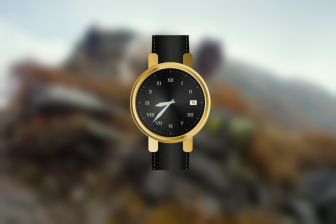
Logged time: 8,37
